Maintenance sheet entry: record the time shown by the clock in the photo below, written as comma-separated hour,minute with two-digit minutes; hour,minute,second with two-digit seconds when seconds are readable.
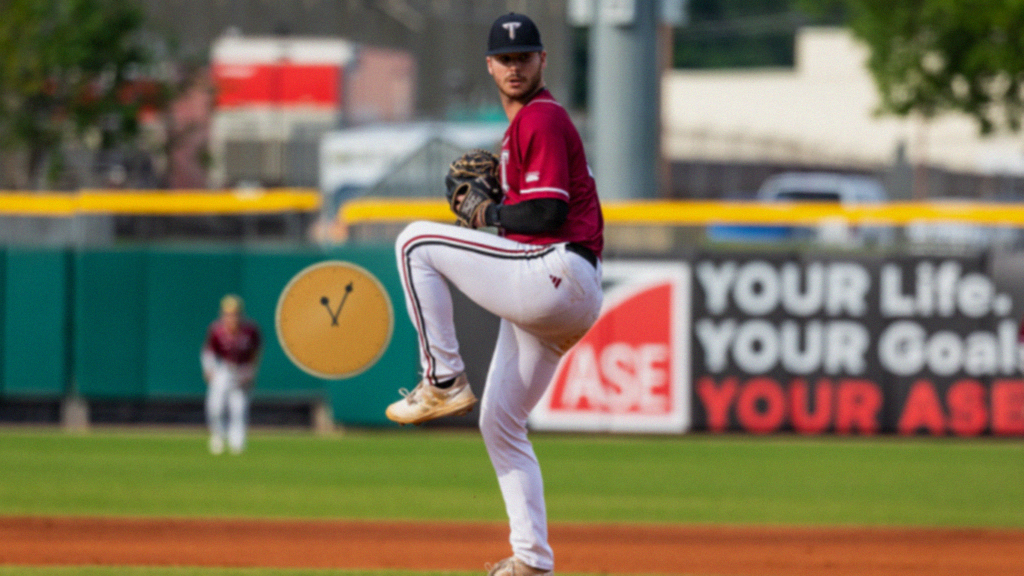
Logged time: 11,04
